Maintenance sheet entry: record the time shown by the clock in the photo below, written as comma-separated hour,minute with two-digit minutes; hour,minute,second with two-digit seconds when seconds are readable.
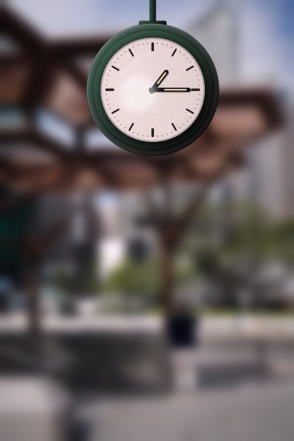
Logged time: 1,15
